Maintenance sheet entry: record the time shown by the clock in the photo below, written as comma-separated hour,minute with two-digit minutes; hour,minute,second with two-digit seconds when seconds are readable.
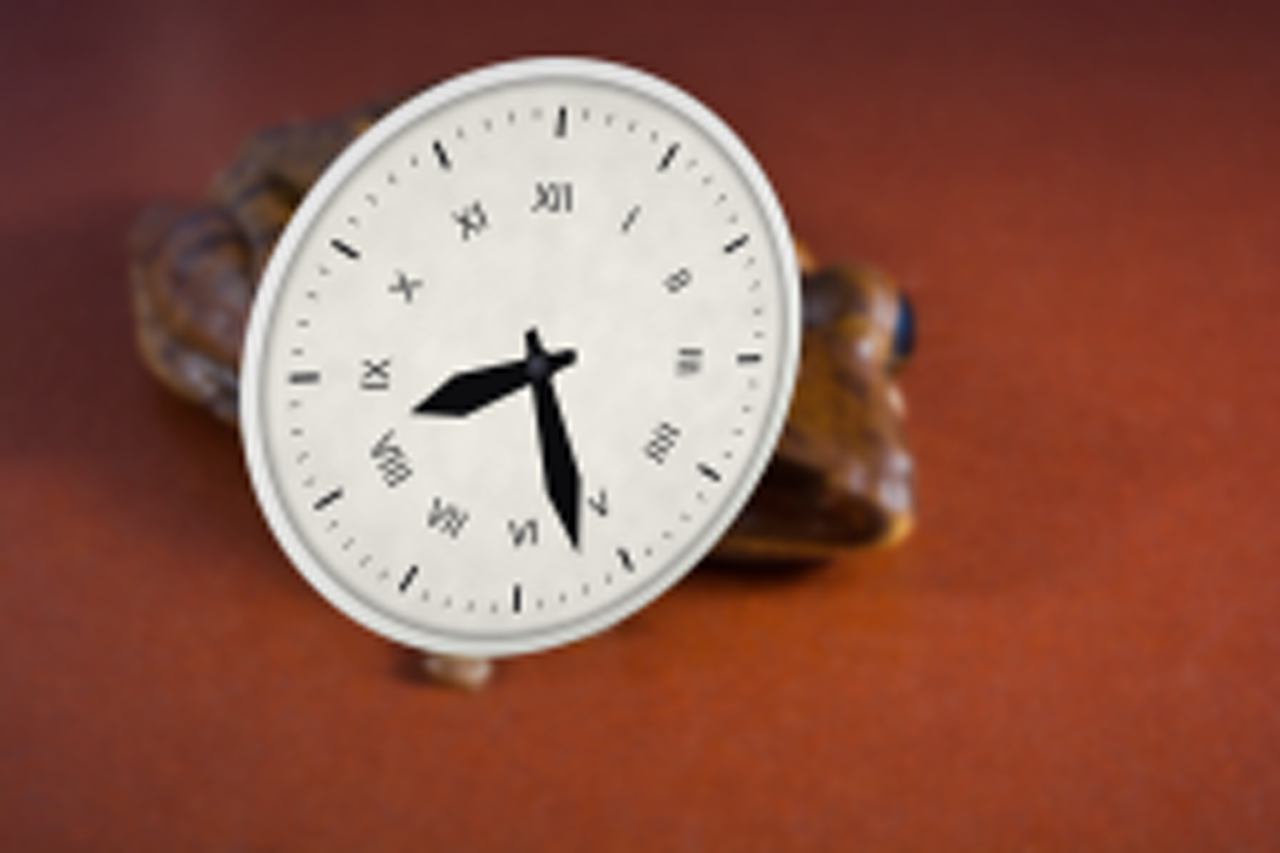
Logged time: 8,27
